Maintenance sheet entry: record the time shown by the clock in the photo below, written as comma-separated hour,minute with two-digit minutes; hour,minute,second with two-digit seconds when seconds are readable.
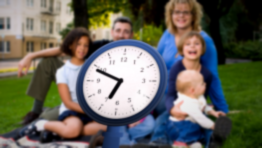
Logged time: 6,49
